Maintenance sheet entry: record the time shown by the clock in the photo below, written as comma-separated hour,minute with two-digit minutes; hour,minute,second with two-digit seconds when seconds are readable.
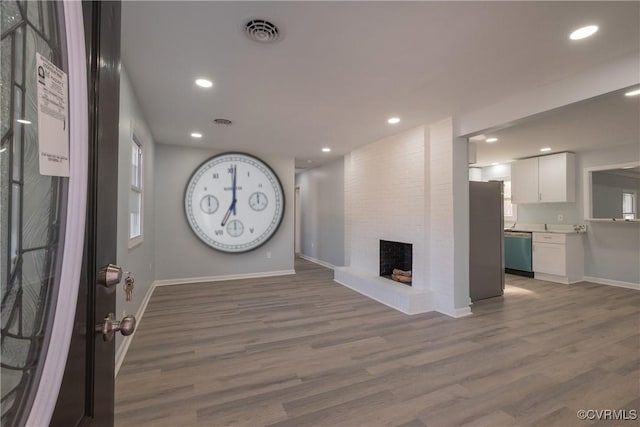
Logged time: 7,01
